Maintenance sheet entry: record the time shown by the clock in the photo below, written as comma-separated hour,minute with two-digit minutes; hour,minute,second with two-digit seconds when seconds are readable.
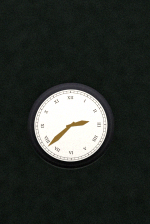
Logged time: 2,38
